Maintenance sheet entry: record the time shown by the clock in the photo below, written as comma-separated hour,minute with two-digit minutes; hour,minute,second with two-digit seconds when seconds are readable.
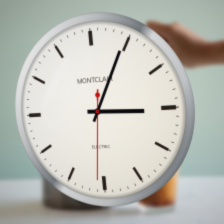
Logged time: 3,04,31
